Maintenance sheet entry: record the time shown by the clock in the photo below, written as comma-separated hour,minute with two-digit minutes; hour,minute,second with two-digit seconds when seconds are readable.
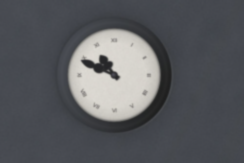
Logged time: 10,49
